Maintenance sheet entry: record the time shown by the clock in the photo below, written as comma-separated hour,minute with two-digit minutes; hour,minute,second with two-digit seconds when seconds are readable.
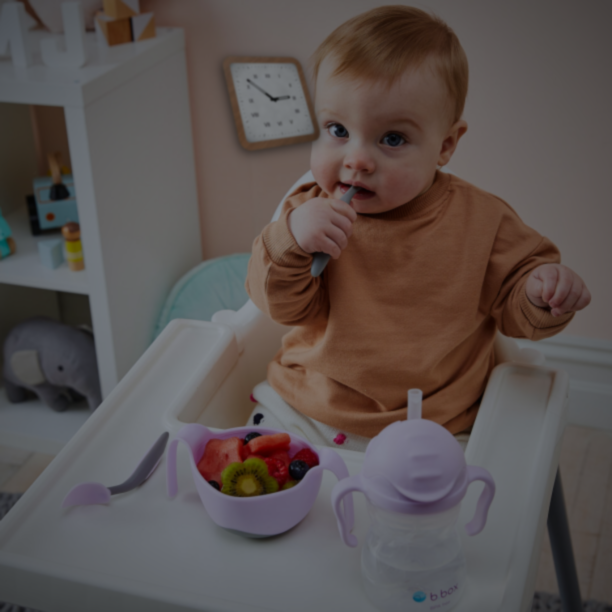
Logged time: 2,52
